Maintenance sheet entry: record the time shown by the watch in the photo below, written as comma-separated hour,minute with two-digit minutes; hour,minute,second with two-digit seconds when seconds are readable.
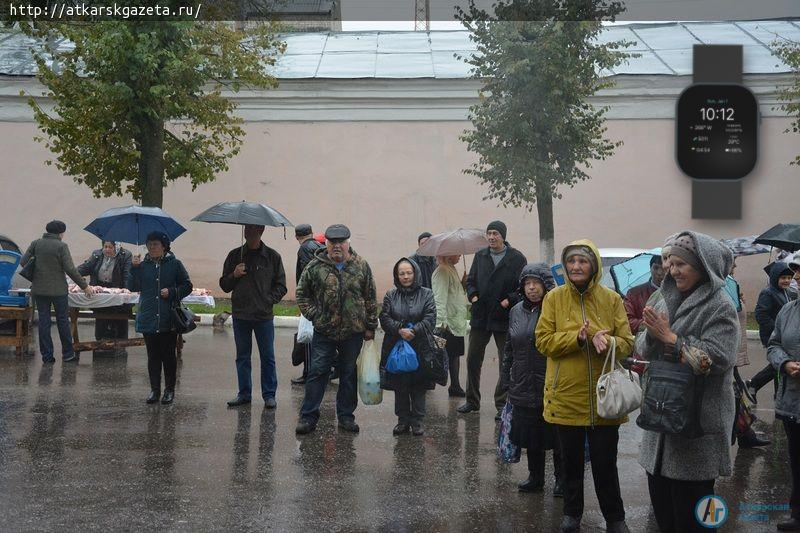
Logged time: 10,12
